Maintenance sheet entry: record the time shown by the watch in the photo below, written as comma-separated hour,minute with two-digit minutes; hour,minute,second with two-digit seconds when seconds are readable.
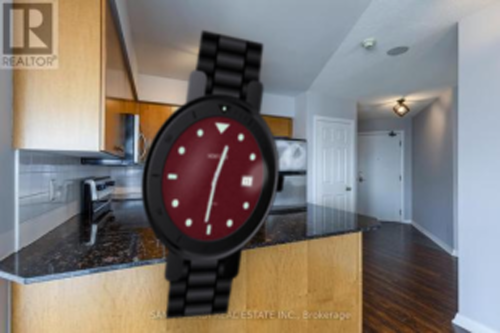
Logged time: 12,31
